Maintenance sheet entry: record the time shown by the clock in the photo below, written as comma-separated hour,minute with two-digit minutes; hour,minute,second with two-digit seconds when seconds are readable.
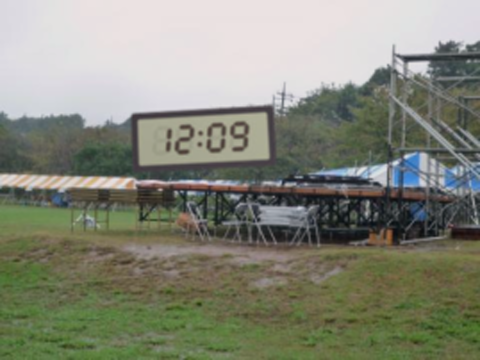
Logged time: 12,09
